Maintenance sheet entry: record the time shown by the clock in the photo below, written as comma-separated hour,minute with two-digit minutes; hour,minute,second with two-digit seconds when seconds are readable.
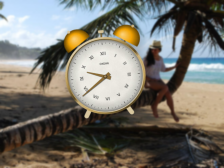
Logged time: 9,39
